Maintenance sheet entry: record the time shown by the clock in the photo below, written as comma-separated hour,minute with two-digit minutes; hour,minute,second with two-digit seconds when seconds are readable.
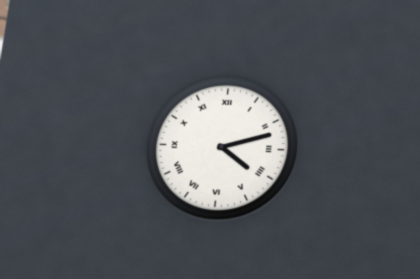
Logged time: 4,12
